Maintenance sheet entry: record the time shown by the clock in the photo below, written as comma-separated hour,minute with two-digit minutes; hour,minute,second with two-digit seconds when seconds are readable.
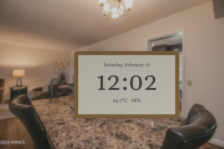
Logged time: 12,02
